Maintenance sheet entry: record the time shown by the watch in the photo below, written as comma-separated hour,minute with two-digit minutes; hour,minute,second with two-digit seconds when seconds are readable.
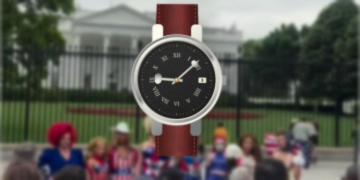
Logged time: 9,08
